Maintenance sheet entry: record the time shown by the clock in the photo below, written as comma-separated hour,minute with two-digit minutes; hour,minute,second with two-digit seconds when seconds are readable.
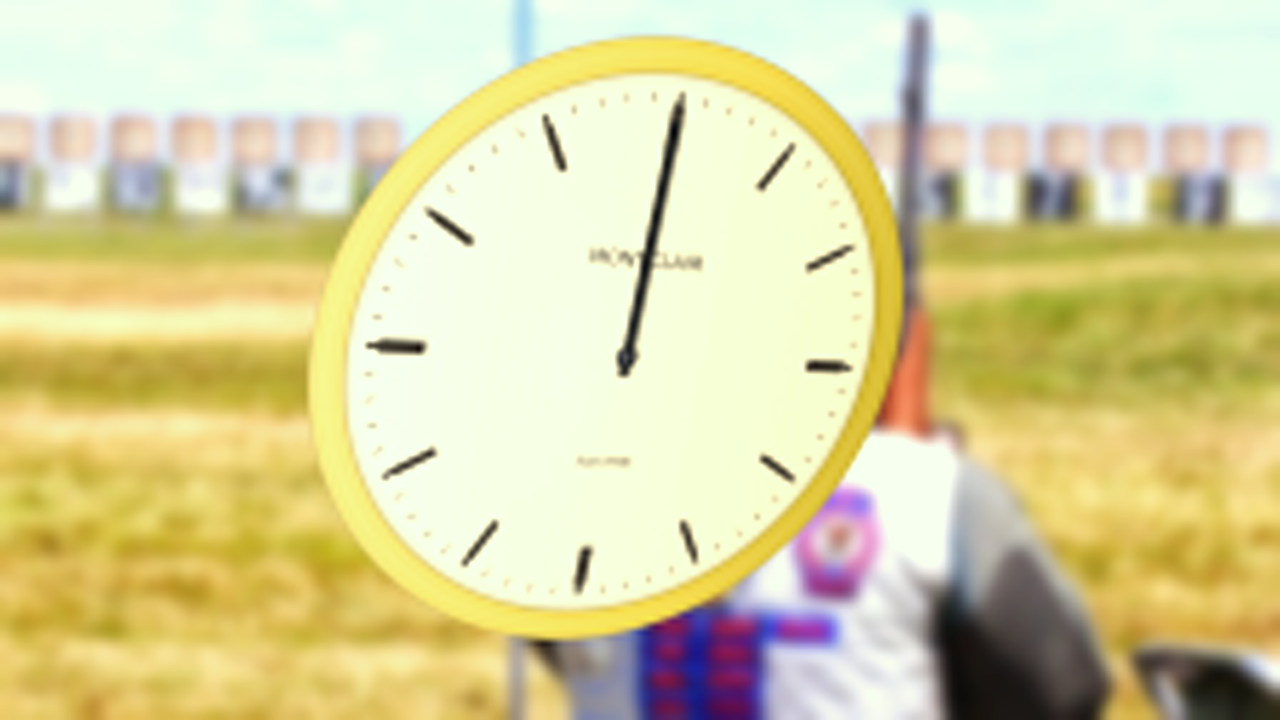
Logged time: 12,00
